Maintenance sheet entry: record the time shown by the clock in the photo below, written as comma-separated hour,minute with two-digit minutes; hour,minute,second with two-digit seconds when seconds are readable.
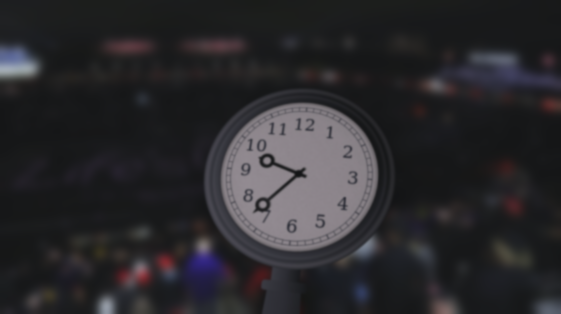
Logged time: 9,37
